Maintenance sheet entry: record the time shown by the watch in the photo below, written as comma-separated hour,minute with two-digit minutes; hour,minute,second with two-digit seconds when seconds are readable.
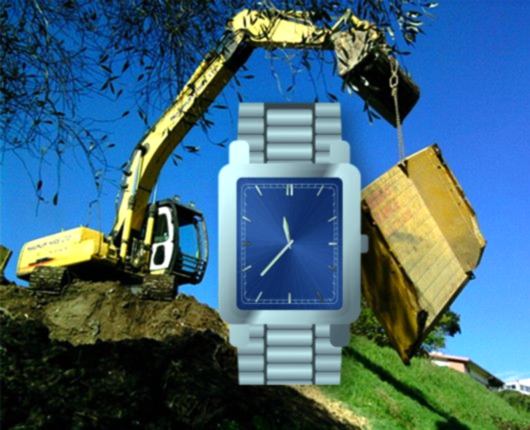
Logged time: 11,37
